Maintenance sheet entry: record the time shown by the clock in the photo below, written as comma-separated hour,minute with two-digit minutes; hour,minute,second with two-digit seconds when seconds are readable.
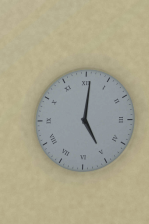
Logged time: 5,01
